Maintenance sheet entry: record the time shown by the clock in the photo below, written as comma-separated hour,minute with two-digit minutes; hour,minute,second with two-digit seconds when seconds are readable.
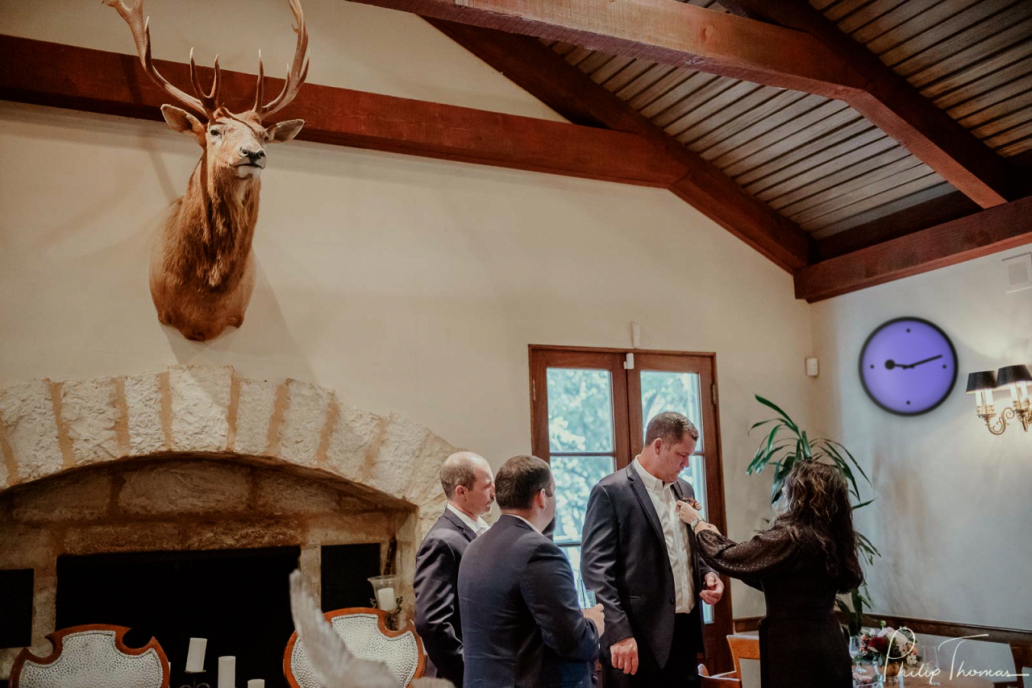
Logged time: 9,12
